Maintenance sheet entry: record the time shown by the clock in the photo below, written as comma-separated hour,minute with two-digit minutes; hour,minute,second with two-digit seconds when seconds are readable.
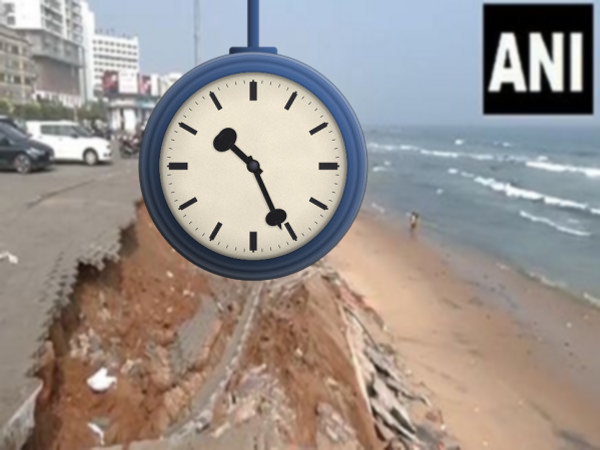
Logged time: 10,26
